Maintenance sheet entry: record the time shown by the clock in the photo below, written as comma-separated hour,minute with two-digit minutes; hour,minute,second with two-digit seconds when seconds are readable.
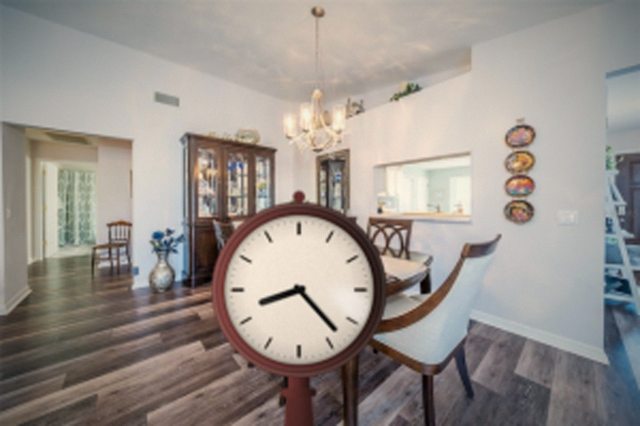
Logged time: 8,23
